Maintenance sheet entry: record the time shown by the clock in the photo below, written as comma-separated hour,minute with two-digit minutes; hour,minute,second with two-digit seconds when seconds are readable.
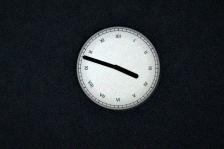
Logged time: 3,48
